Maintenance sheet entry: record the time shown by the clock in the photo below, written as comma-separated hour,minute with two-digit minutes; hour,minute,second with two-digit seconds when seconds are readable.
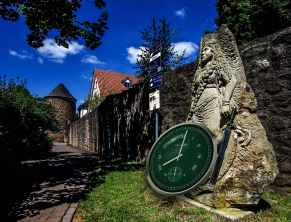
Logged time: 8,01
